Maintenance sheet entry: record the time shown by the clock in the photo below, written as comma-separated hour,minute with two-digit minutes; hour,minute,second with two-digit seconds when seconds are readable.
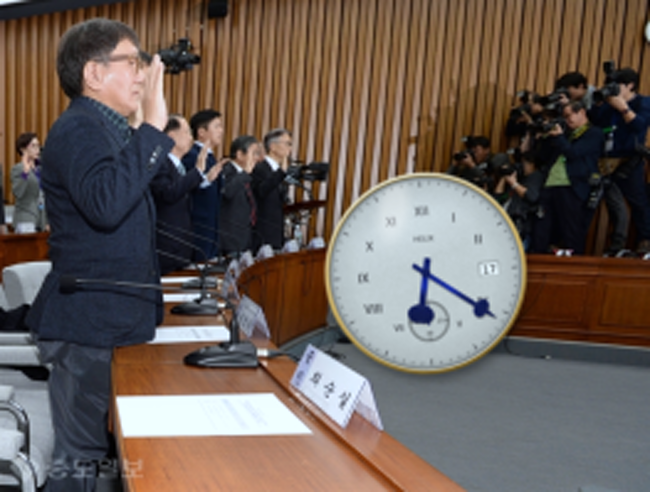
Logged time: 6,21
